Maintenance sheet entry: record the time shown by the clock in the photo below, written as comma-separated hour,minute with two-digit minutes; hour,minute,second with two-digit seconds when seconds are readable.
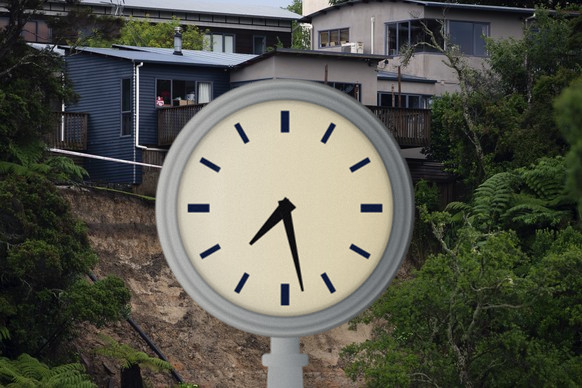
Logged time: 7,28
